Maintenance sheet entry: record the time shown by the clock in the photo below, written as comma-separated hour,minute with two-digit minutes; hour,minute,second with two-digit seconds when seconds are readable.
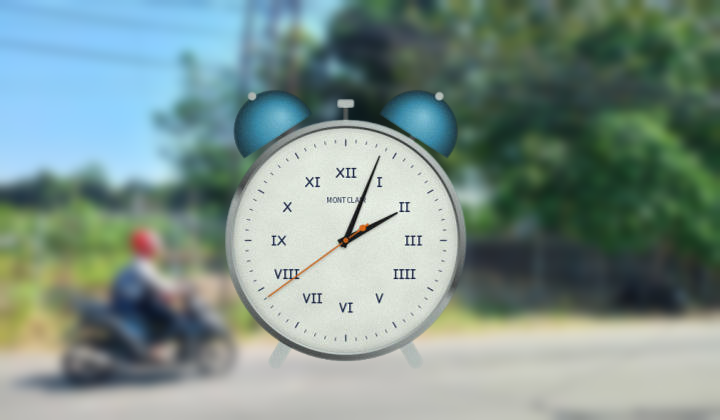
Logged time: 2,03,39
